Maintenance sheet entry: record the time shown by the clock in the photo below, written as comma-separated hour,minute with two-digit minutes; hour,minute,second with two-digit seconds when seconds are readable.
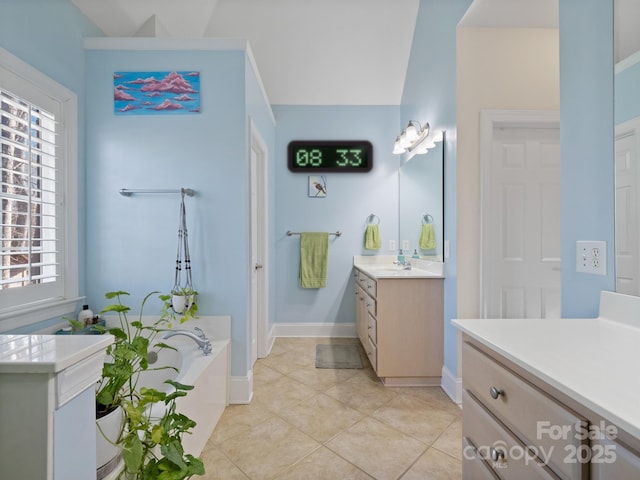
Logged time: 8,33
